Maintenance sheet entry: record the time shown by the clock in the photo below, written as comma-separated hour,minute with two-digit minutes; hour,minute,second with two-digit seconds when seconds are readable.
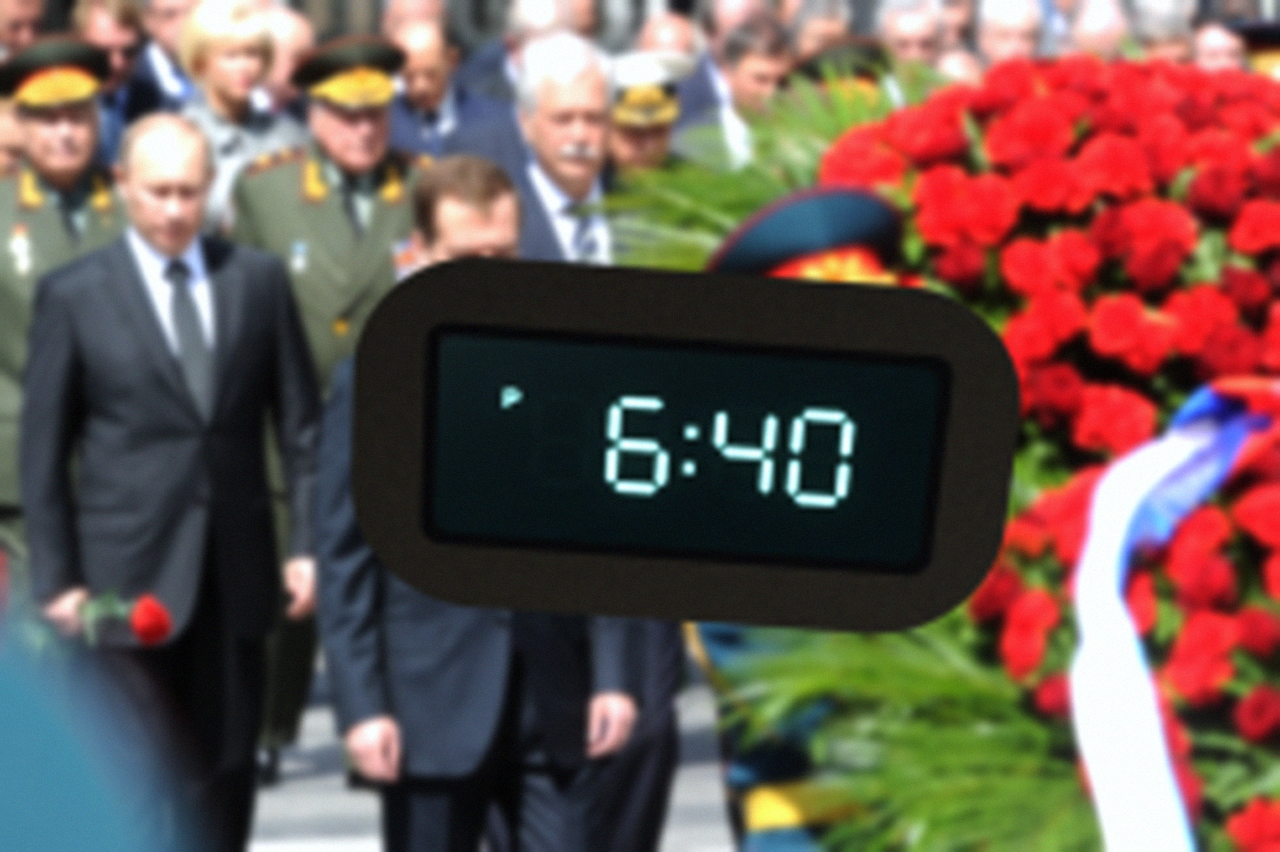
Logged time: 6,40
